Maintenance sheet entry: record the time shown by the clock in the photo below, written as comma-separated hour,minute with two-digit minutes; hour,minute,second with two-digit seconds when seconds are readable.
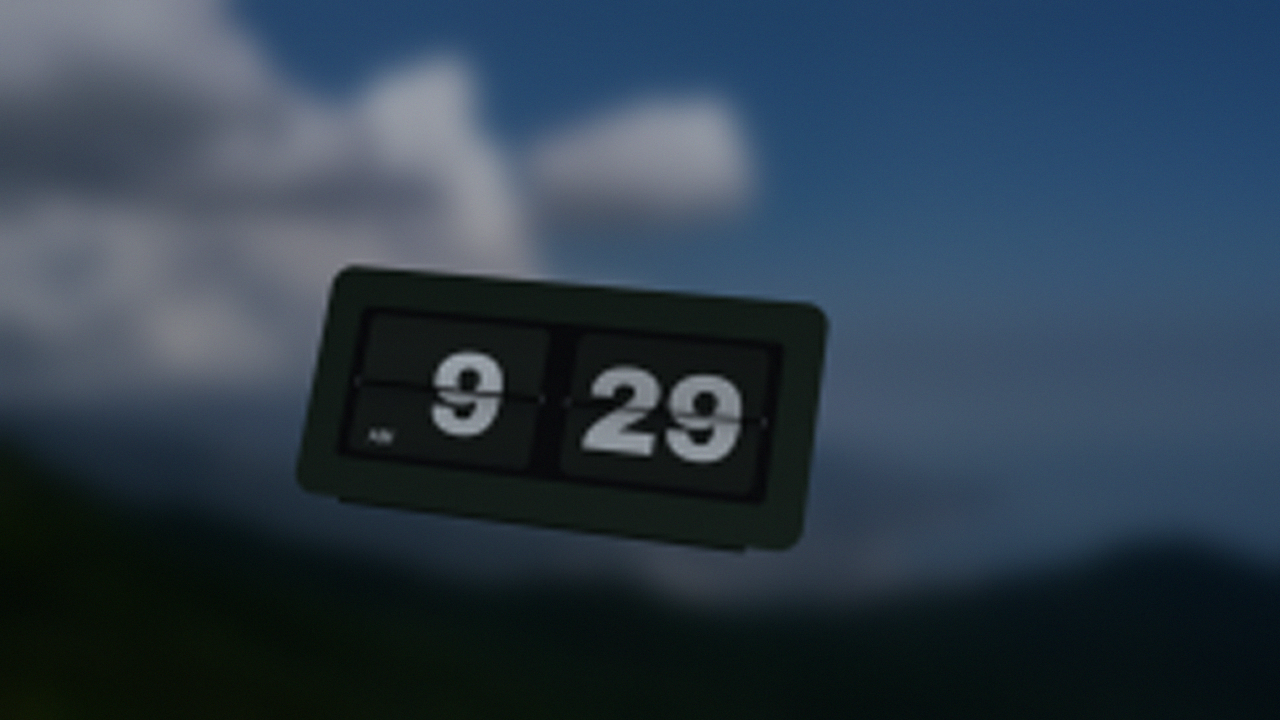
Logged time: 9,29
